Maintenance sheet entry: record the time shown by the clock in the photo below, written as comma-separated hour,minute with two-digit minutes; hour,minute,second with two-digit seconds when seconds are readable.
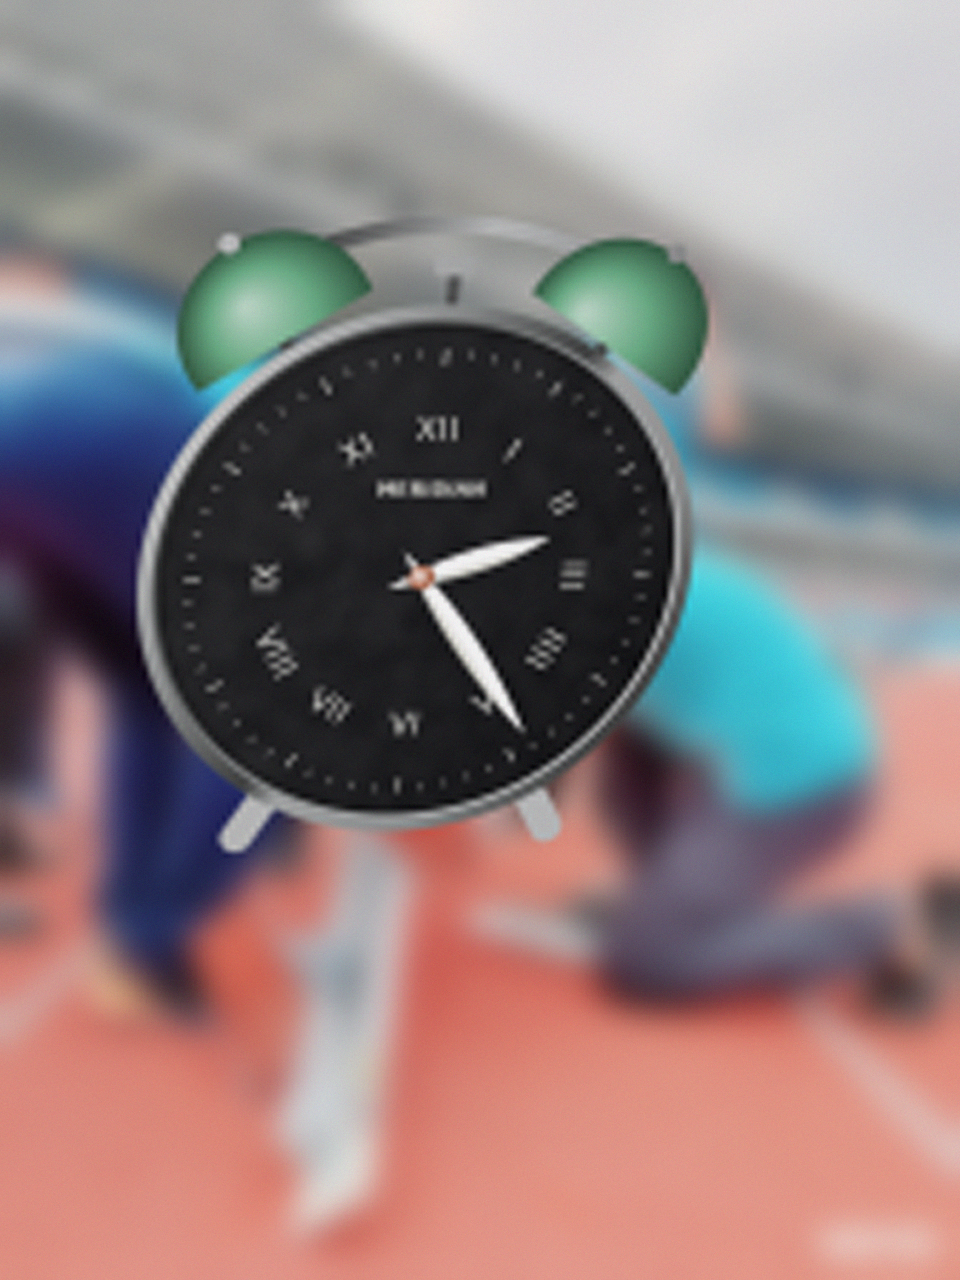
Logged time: 2,24
